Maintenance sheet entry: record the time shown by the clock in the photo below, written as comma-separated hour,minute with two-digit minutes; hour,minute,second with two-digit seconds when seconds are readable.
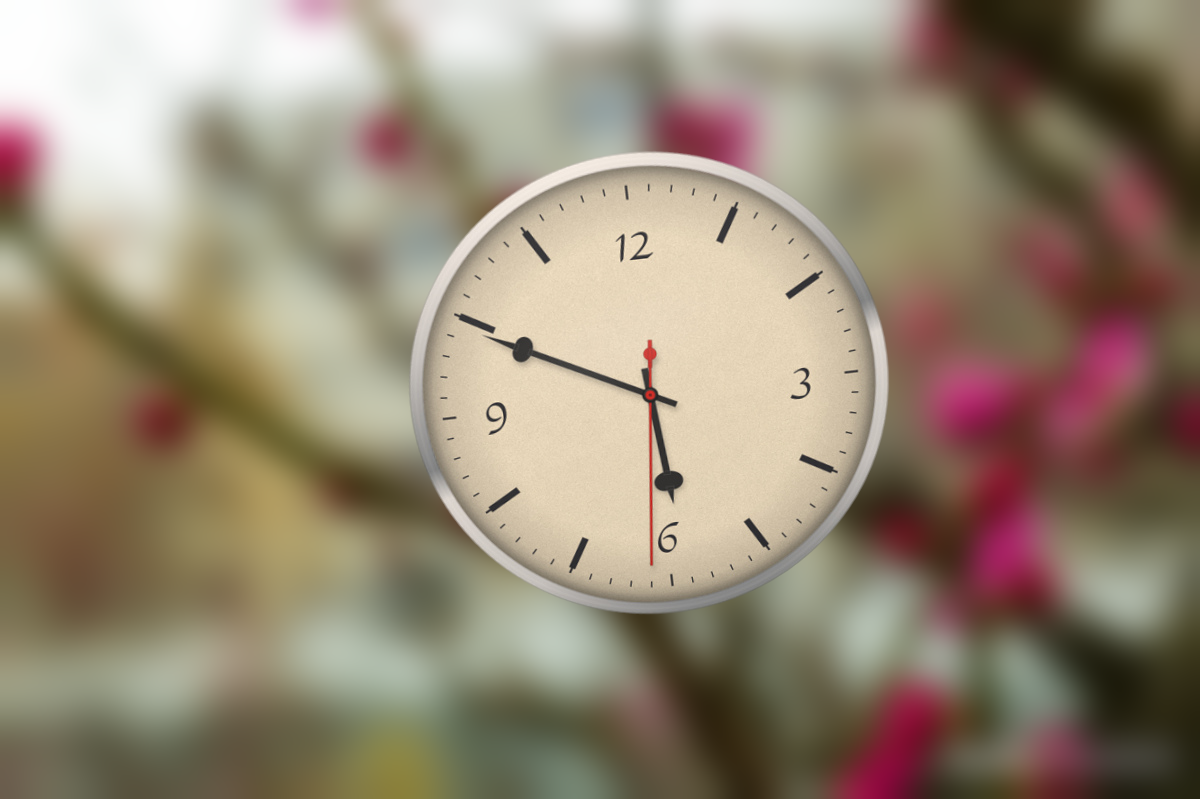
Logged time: 5,49,31
